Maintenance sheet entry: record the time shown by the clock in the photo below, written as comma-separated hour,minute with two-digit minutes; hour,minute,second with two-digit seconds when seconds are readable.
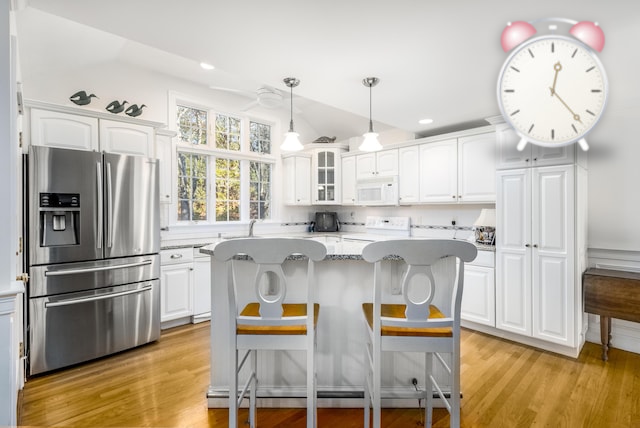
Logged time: 12,23
